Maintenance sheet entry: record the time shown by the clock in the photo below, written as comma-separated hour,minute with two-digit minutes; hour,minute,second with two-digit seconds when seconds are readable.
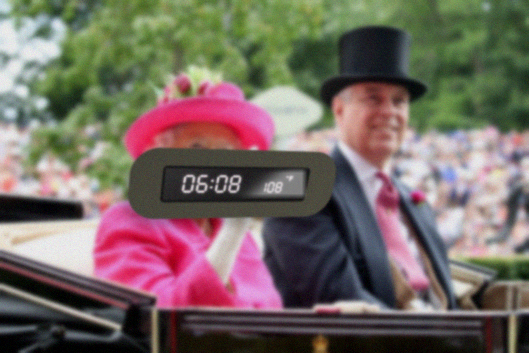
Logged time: 6,08
